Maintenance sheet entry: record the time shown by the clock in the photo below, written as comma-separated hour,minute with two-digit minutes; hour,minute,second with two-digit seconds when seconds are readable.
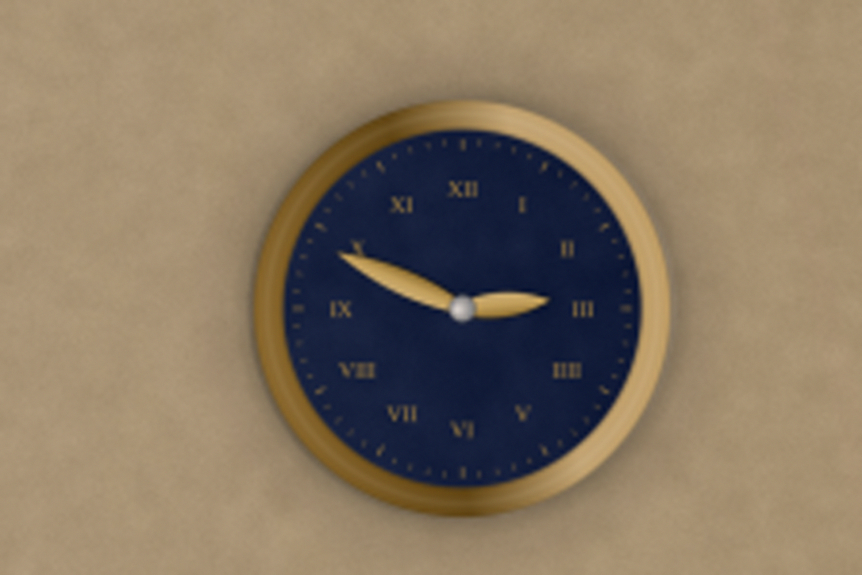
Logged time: 2,49
